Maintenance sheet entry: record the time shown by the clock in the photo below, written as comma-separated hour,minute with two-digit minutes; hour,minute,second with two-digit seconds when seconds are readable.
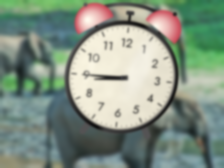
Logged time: 8,45
